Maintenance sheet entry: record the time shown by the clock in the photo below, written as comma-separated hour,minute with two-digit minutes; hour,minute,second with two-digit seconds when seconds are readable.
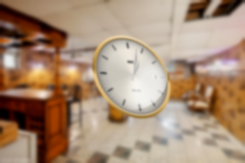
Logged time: 1,03
